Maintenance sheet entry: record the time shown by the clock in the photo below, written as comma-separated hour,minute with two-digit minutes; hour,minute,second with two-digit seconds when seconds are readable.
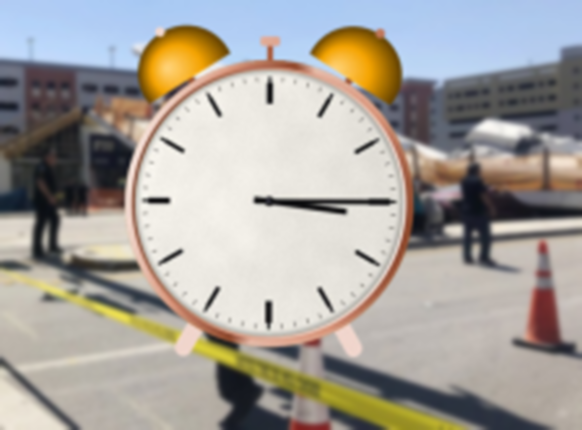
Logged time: 3,15
